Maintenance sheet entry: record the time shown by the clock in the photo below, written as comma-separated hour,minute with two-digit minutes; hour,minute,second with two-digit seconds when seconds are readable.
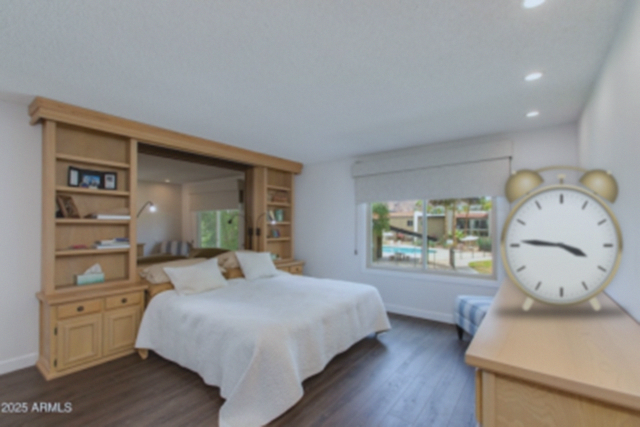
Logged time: 3,46
